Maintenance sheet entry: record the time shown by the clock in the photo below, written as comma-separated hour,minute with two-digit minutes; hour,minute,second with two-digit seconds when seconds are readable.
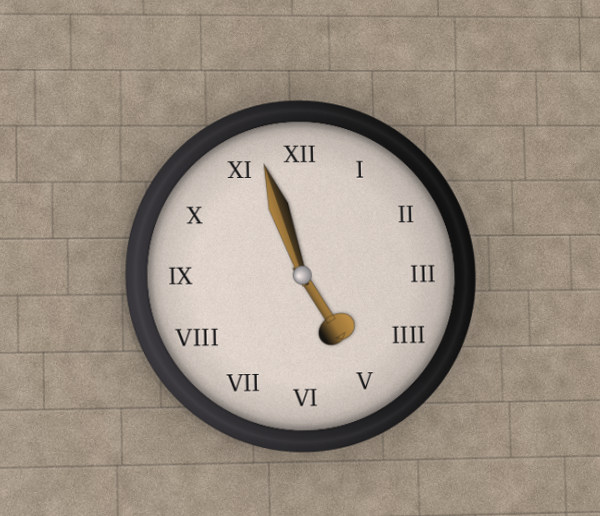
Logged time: 4,57
